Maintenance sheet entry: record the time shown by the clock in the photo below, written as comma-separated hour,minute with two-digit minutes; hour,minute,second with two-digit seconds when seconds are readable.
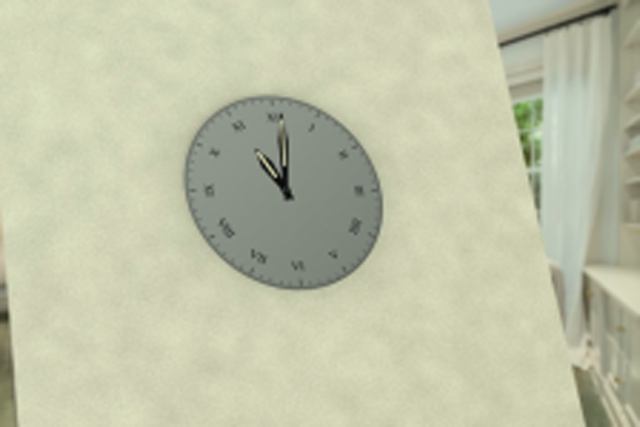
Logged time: 11,01
